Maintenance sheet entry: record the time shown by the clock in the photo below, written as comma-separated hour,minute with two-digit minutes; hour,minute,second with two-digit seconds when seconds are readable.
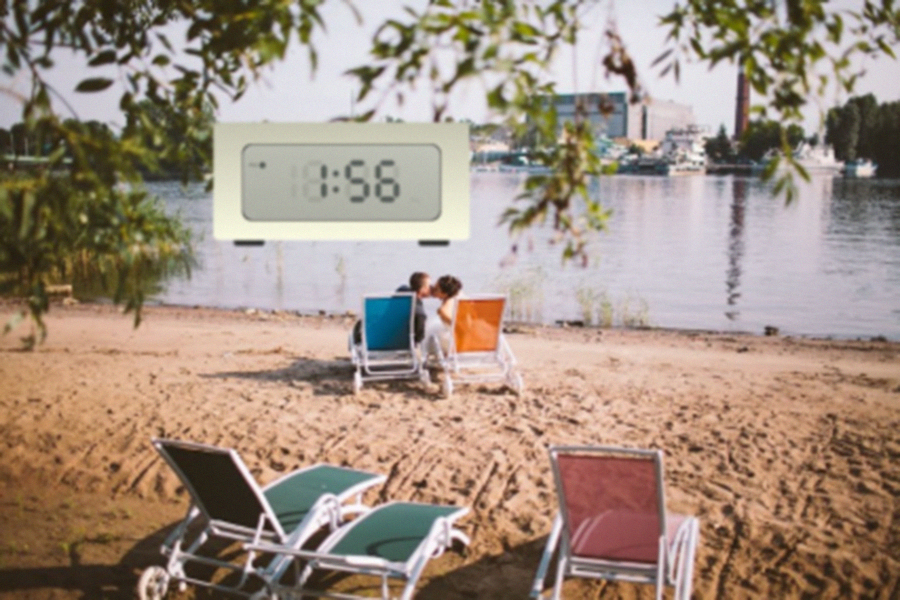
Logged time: 1,56
